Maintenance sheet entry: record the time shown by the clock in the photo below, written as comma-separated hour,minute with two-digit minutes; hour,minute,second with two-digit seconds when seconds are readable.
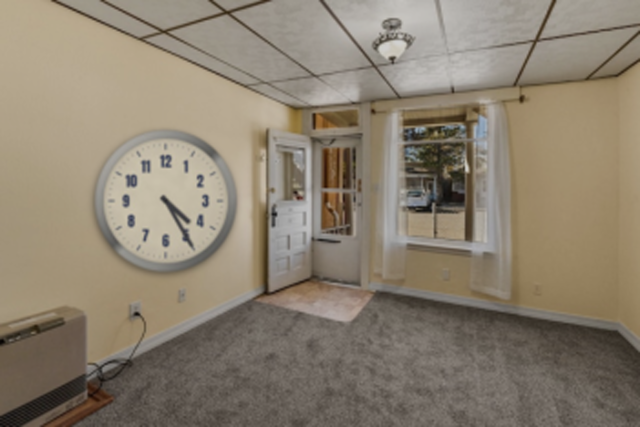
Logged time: 4,25
